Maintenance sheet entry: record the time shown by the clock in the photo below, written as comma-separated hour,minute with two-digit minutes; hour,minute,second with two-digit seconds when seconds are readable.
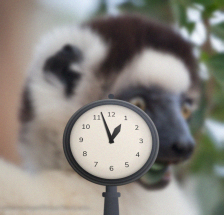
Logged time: 12,57
